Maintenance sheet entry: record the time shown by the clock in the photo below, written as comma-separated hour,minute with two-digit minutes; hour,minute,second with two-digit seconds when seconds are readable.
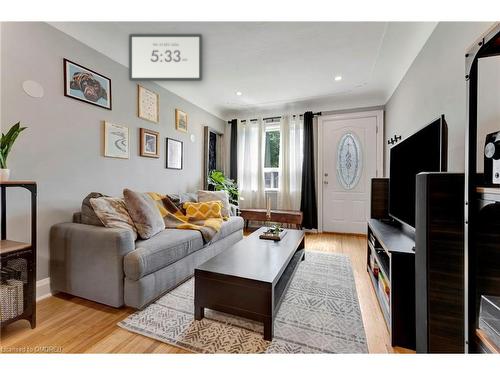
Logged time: 5,33
